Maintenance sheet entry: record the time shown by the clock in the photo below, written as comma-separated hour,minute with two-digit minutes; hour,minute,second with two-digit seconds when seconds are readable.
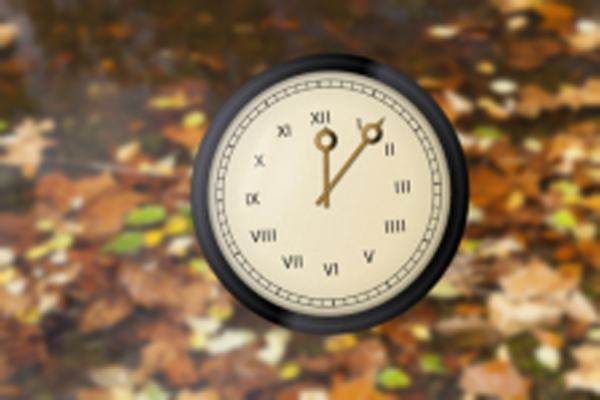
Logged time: 12,07
